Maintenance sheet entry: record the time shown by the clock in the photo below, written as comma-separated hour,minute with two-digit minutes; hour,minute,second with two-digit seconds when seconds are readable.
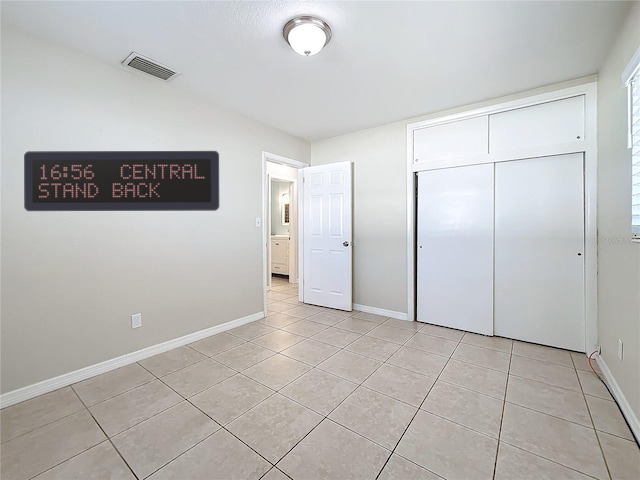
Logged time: 16,56
